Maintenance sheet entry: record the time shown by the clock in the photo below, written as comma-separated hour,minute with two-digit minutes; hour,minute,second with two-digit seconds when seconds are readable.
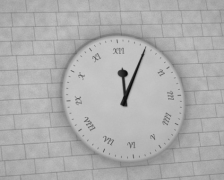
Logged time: 12,05
